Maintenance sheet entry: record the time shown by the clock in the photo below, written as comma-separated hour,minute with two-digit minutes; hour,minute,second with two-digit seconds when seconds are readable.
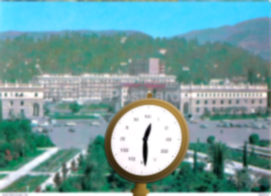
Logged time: 12,29
